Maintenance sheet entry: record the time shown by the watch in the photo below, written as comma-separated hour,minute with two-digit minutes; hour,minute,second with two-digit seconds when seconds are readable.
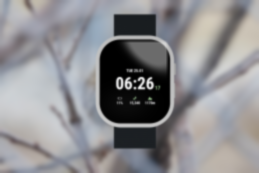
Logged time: 6,26
